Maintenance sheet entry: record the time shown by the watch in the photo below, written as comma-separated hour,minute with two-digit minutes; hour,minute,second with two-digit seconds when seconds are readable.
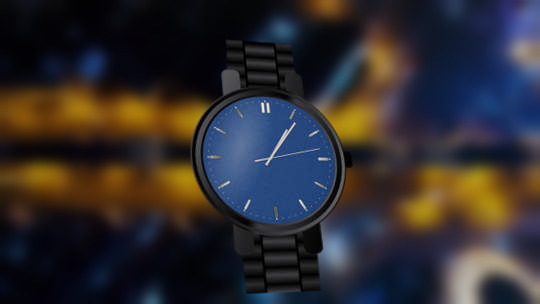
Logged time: 1,06,13
